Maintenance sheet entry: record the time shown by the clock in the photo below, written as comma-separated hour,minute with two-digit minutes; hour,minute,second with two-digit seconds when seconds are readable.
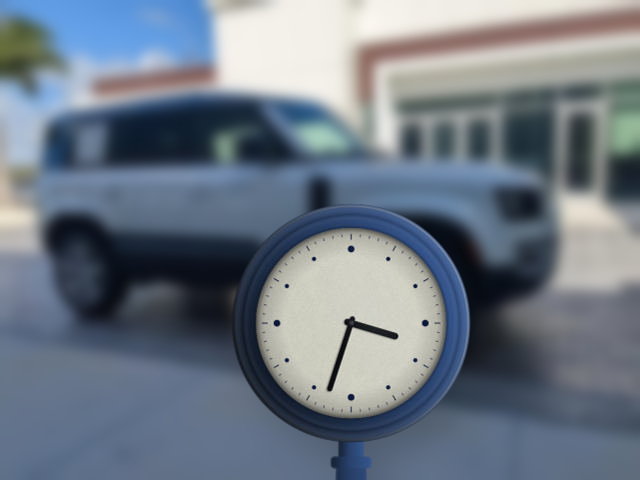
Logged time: 3,33
